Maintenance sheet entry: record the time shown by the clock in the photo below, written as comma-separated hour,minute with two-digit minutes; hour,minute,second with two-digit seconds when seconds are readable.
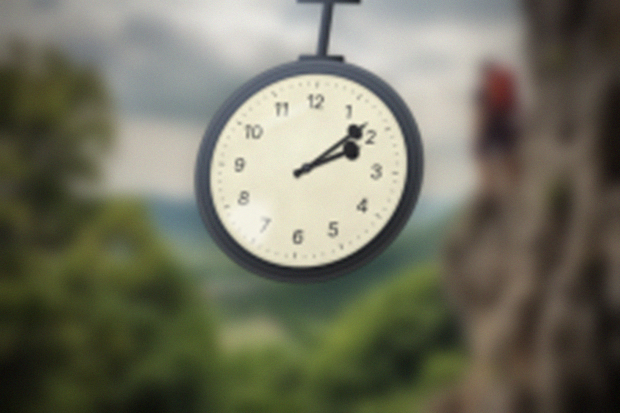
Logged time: 2,08
